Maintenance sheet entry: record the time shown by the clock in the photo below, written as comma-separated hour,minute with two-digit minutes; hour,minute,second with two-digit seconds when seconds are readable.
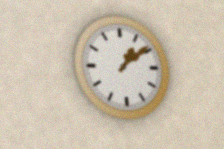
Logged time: 1,09
